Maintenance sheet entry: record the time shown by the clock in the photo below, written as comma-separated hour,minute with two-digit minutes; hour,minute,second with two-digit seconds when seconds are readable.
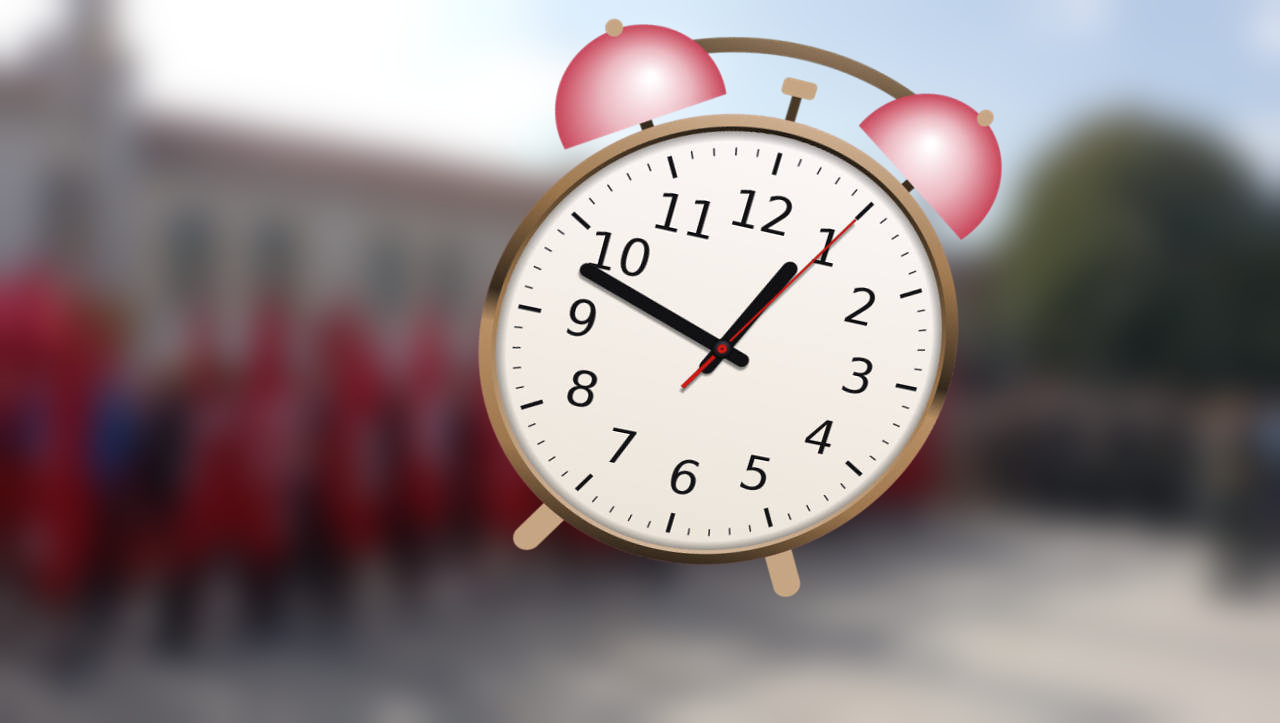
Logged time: 12,48,05
